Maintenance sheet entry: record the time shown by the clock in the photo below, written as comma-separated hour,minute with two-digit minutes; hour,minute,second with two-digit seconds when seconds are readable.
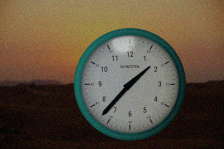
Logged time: 1,37
